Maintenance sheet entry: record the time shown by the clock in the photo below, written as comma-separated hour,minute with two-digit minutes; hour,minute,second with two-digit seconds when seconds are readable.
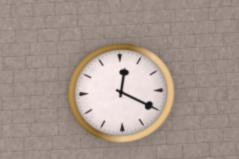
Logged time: 12,20
